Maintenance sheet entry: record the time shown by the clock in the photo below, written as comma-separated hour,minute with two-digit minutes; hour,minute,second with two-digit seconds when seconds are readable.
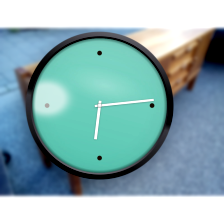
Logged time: 6,14
